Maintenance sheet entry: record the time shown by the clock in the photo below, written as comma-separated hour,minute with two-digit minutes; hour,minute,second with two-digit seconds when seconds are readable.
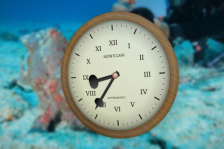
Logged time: 8,36
